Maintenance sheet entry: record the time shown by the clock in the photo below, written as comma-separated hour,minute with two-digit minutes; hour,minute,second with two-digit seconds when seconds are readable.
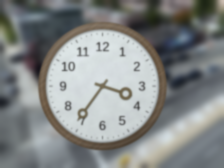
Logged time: 3,36
